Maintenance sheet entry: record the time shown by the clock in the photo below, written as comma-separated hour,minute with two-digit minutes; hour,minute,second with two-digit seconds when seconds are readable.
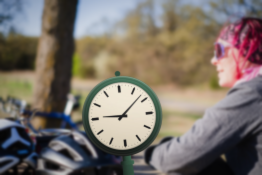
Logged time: 9,08
